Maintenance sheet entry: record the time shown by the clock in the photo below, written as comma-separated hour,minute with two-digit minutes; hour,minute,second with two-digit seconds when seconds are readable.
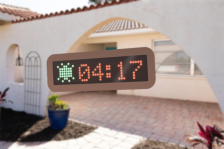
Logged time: 4,17
